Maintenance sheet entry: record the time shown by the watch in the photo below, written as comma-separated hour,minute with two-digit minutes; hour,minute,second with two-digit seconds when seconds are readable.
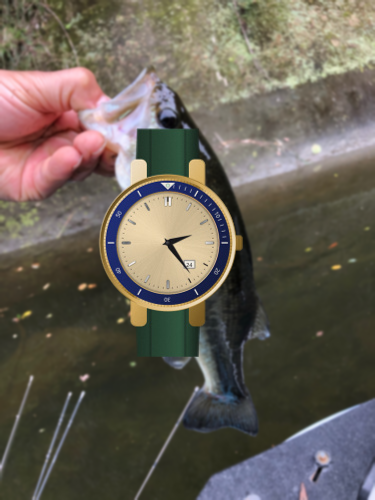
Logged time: 2,24
